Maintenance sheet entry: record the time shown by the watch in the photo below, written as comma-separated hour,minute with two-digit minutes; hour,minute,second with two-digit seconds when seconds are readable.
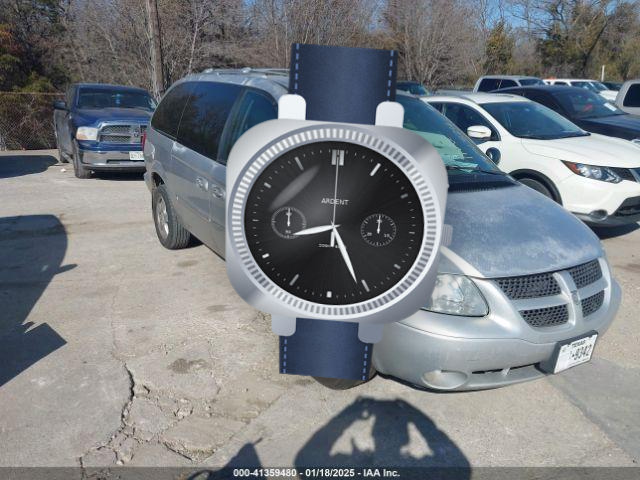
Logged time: 8,26
